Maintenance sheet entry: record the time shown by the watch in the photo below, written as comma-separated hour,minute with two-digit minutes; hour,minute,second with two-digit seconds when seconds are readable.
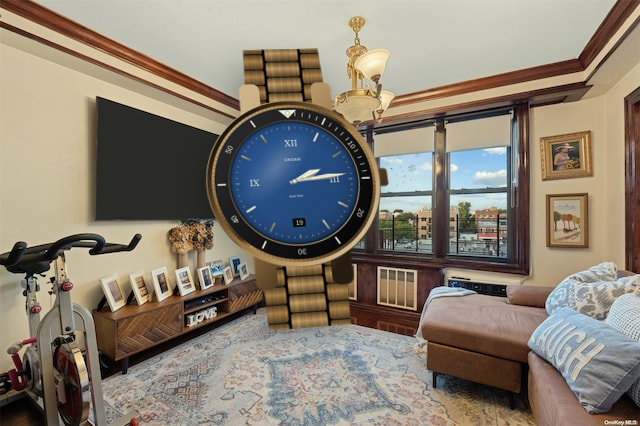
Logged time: 2,14
